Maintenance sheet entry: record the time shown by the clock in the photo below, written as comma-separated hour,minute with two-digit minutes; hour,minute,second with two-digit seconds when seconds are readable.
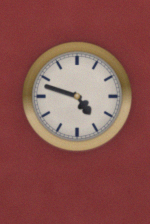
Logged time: 4,48
